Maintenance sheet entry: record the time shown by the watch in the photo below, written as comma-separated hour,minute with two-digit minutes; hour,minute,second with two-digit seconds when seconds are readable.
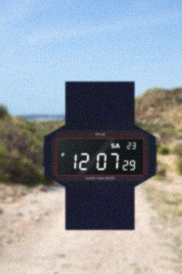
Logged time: 12,07,29
